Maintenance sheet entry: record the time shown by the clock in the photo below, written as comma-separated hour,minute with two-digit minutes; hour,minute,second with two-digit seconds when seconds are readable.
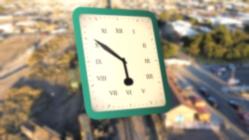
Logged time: 5,51
